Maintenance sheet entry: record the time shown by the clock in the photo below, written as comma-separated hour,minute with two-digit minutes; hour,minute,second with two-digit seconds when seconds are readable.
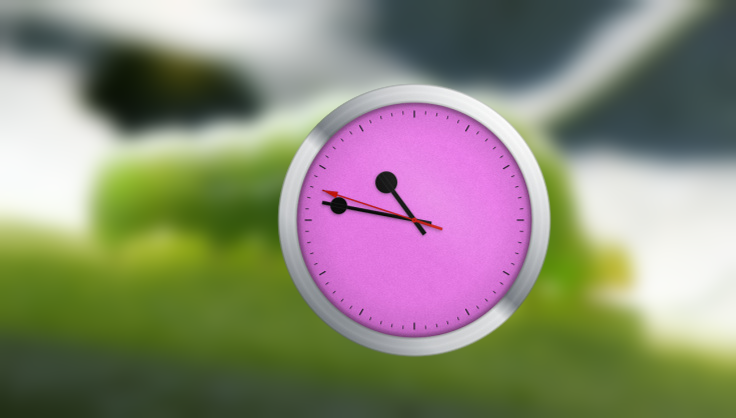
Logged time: 10,46,48
